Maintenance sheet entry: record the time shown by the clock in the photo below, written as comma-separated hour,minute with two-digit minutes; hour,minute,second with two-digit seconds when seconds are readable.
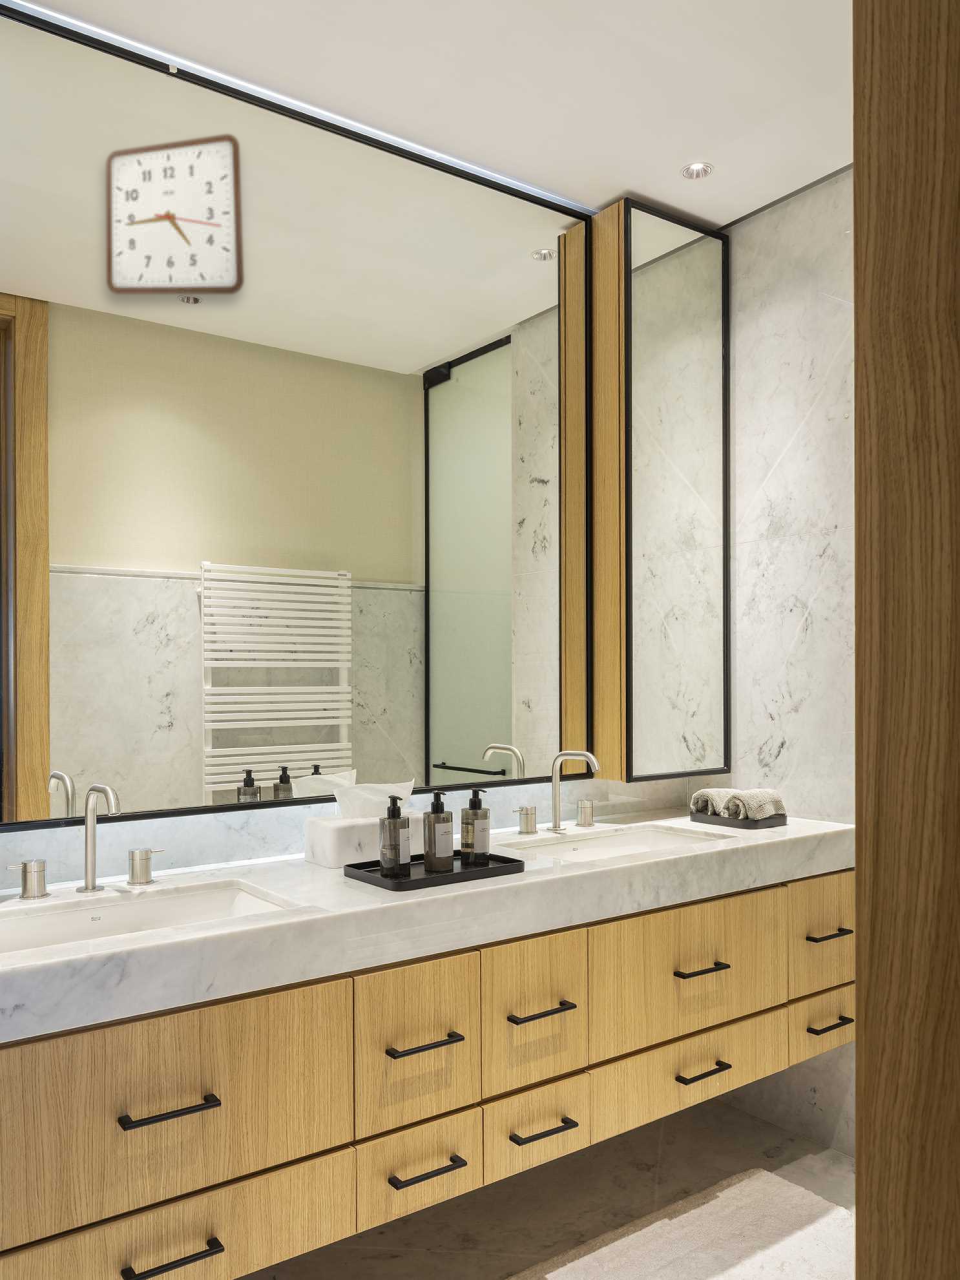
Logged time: 4,44,17
